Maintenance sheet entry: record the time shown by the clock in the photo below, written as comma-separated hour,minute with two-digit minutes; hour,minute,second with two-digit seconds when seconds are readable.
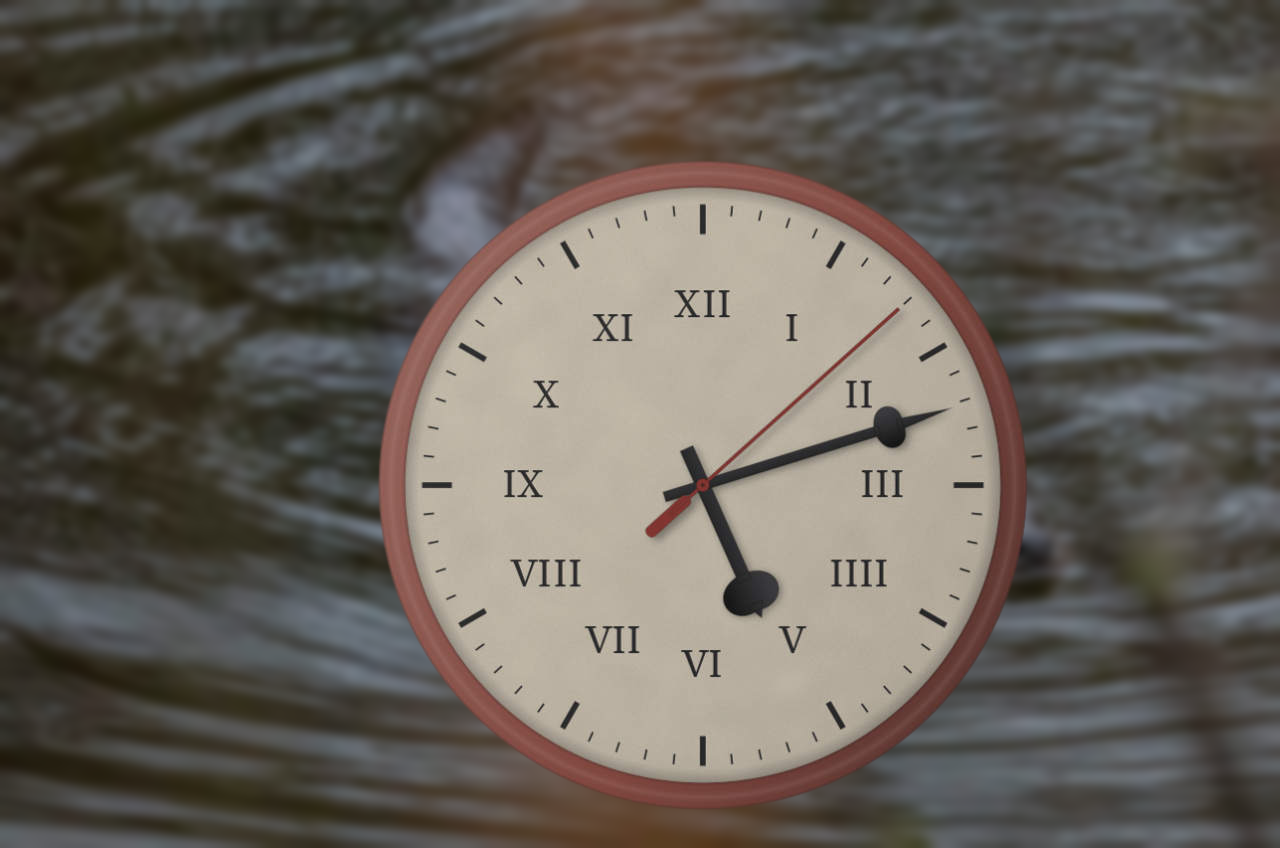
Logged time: 5,12,08
